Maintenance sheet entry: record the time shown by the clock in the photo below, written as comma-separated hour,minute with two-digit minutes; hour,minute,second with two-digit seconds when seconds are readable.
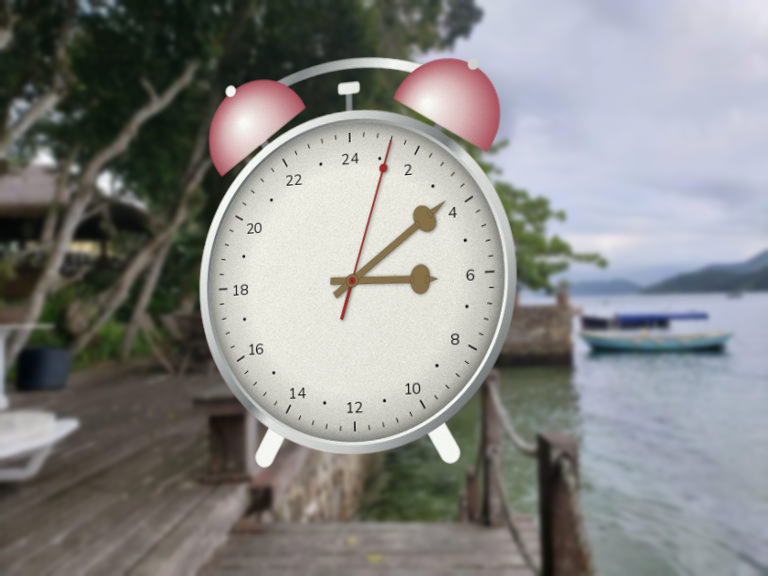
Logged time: 6,09,03
